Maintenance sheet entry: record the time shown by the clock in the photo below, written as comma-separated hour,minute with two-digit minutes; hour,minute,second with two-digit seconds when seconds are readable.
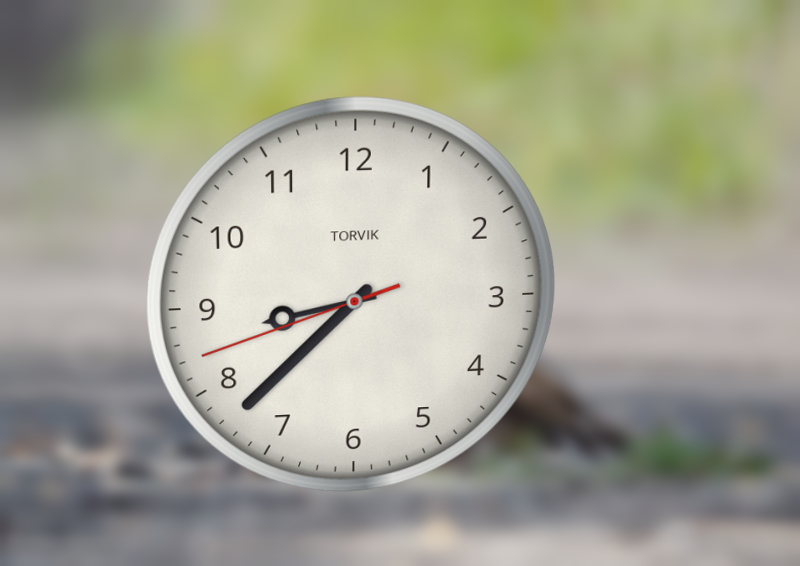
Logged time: 8,37,42
